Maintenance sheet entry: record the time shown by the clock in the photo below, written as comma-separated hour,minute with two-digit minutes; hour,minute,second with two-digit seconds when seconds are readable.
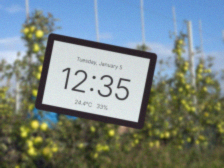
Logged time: 12,35
